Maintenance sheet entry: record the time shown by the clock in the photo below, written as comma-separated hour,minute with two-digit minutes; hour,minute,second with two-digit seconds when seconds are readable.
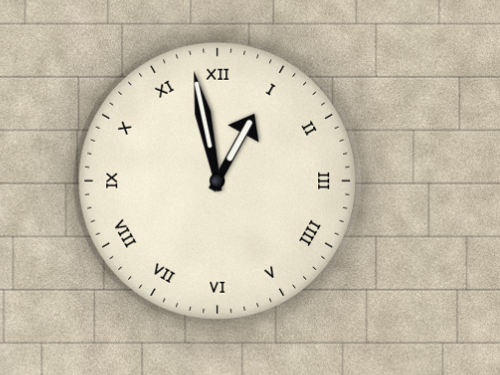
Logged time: 12,58
